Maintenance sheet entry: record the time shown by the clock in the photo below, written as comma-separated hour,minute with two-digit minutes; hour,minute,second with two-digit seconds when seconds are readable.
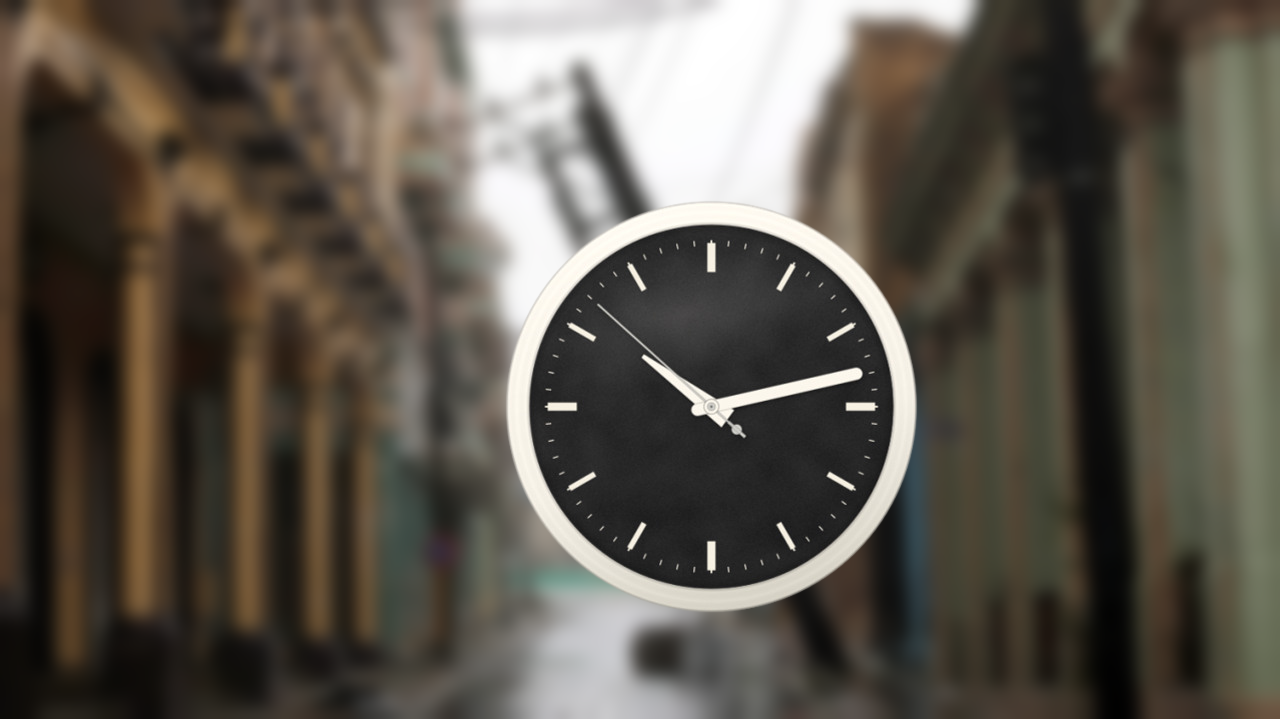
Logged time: 10,12,52
